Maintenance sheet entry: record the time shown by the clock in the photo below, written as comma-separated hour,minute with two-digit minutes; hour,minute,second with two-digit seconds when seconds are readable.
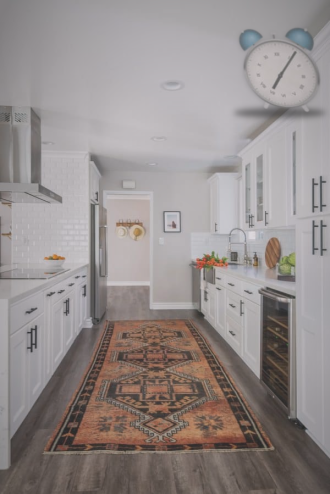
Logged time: 7,06
